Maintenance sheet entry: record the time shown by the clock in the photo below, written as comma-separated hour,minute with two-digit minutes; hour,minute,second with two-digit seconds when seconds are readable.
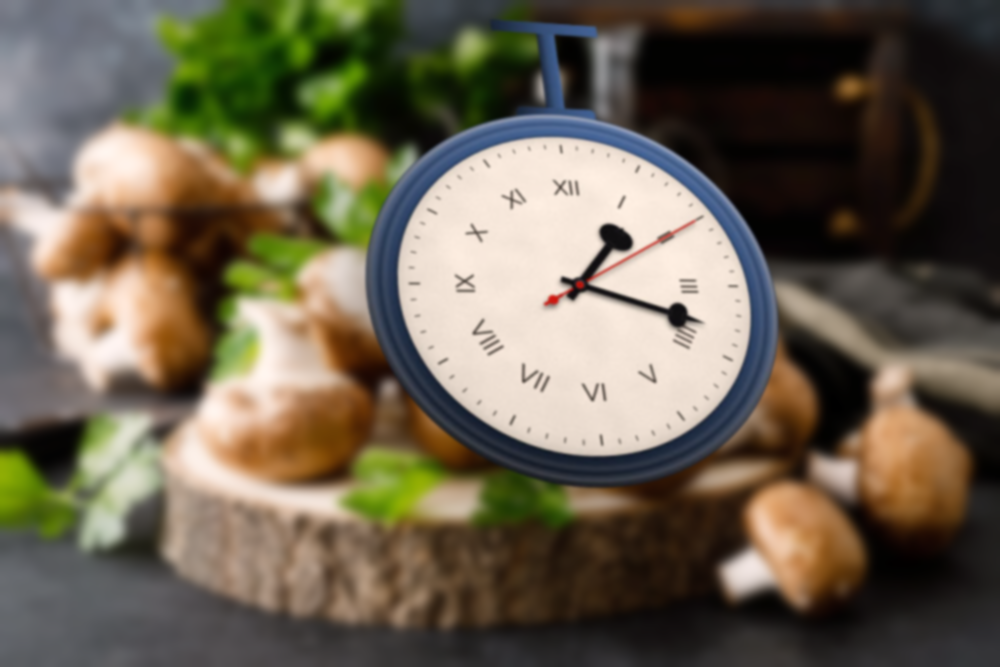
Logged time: 1,18,10
